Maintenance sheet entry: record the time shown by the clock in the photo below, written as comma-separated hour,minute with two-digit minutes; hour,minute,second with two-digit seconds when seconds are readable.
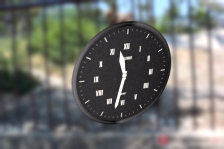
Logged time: 11,32
